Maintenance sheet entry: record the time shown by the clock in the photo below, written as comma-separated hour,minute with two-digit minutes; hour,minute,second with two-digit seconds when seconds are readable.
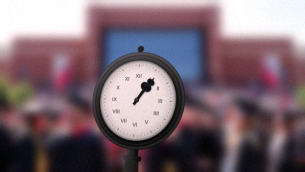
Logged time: 1,06
